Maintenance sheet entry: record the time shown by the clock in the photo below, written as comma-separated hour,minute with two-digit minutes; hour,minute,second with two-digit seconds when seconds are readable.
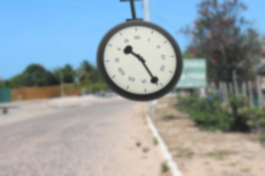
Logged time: 10,26
